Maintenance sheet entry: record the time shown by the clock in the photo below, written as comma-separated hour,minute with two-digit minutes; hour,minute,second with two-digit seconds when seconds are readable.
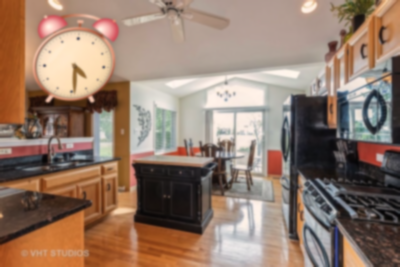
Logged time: 4,29
